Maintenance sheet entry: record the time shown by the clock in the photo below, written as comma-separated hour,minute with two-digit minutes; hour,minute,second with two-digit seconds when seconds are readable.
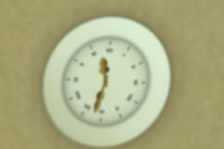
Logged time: 11,32
